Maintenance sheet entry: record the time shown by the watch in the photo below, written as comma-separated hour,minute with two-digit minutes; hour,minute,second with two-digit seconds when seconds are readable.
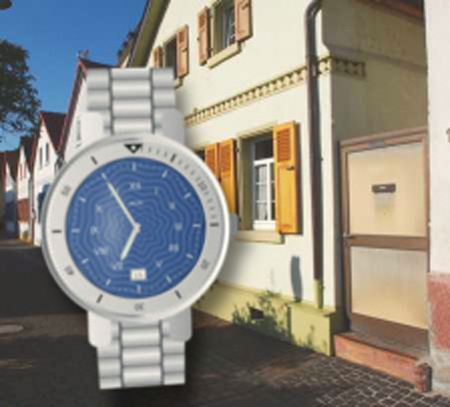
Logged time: 6,55
